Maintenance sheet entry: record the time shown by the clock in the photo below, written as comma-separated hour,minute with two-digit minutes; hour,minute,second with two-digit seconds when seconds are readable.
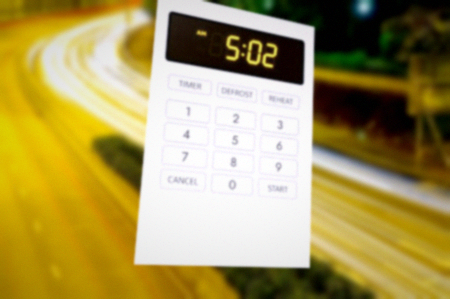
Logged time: 5,02
